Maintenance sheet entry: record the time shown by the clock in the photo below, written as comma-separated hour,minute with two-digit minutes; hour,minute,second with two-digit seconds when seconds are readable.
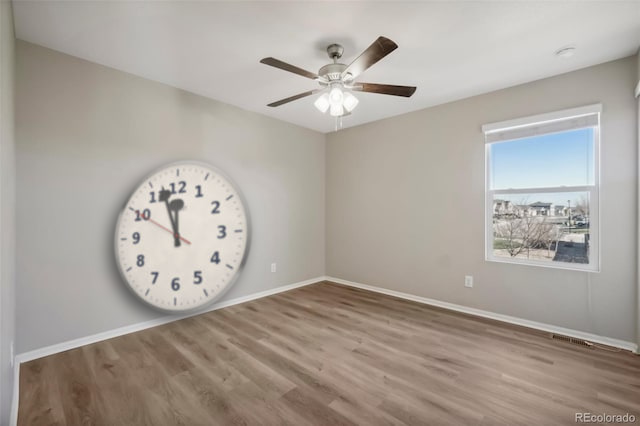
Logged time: 11,56,50
